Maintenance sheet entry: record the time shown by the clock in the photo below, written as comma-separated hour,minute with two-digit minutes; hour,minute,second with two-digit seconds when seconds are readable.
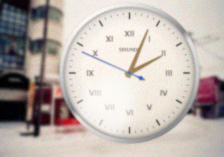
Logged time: 2,03,49
